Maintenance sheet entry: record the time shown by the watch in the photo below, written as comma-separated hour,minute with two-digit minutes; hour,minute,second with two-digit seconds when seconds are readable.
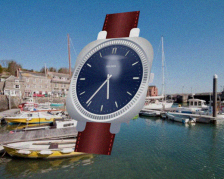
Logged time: 5,36
